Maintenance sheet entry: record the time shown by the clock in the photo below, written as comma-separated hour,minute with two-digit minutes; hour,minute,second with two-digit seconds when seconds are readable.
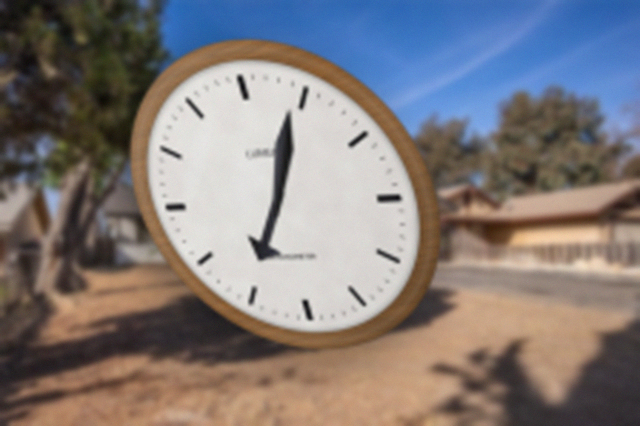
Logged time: 7,04
